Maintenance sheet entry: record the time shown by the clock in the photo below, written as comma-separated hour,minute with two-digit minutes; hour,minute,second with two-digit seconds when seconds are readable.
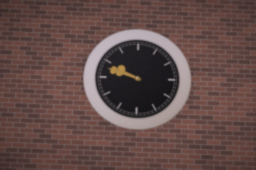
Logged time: 9,48
